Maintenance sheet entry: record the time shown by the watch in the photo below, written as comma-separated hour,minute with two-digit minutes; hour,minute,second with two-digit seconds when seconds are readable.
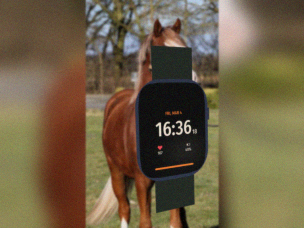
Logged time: 16,36
